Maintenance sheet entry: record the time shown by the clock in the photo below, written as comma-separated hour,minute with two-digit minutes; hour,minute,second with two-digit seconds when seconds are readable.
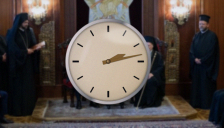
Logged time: 2,13
